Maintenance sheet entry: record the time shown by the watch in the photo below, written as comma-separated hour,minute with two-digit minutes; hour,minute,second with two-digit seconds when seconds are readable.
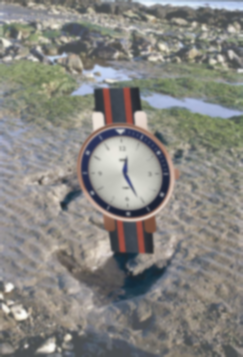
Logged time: 12,26
